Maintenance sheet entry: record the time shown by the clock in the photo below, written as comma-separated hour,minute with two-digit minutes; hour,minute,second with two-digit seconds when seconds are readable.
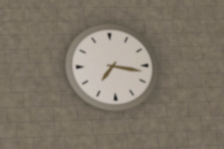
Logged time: 7,17
